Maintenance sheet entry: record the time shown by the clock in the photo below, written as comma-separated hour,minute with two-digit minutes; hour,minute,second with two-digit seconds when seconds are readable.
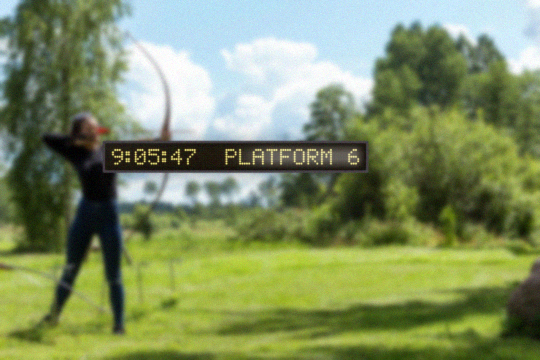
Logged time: 9,05,47
